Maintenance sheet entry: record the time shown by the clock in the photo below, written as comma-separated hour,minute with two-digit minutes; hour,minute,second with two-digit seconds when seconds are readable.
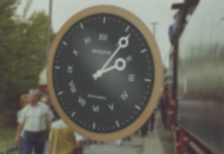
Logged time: 2,06
